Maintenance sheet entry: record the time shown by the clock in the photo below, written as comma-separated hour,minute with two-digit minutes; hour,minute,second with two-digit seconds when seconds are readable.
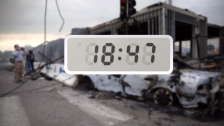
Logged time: 18,47
